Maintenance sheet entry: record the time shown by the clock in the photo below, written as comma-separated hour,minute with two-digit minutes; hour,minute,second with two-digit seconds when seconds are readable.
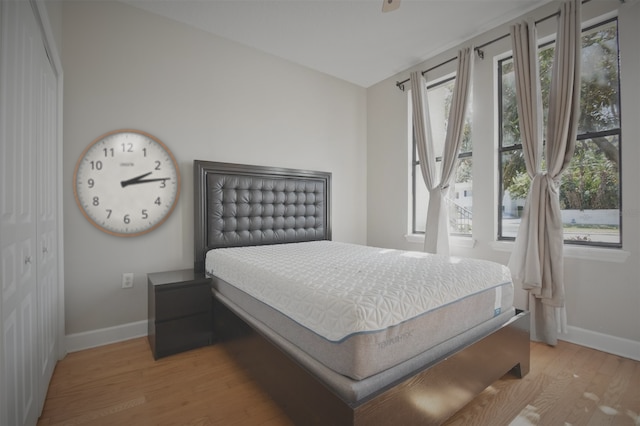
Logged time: 2,14
